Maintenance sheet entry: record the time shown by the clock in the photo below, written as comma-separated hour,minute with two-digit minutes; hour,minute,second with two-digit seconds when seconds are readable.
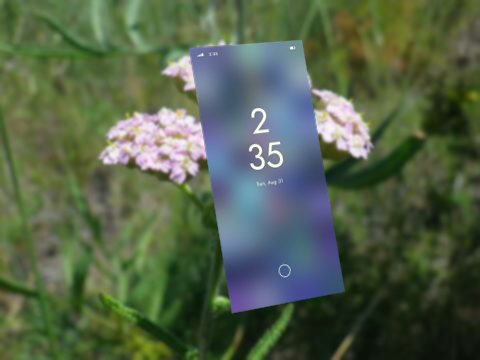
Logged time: 2,35
